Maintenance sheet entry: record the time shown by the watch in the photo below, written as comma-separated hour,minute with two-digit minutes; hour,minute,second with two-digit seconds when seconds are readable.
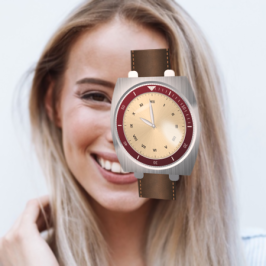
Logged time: 9,59
